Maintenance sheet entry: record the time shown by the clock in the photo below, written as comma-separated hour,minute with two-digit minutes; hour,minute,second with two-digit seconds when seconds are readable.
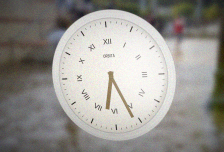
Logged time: 6,26
